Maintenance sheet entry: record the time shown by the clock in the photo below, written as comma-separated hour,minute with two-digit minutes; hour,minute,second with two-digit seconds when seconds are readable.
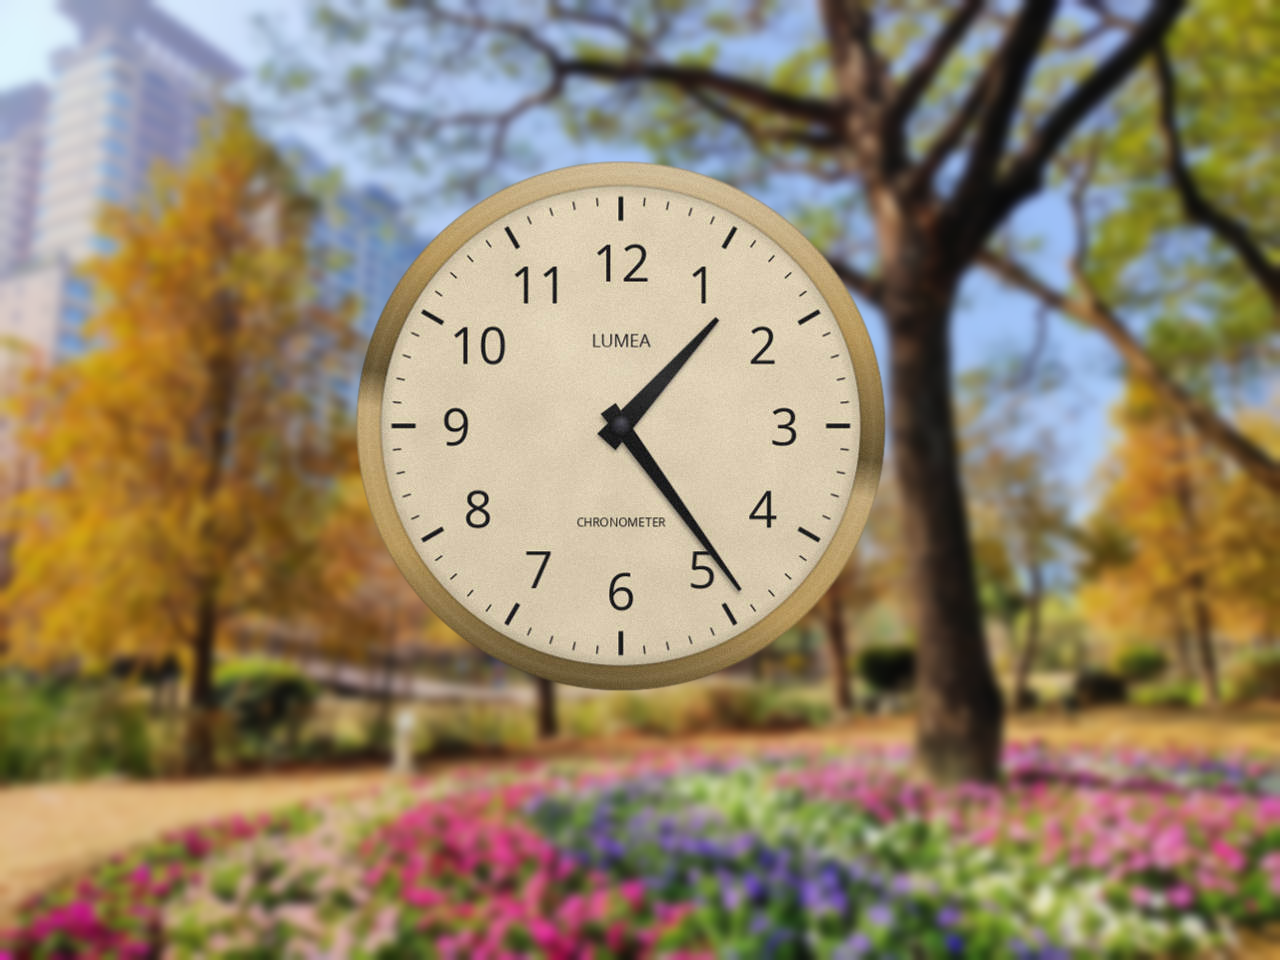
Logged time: 1,24
